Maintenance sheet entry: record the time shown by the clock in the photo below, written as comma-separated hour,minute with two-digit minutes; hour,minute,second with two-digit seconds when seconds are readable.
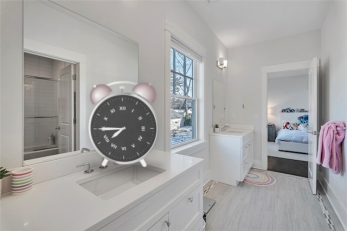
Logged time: 7,45
